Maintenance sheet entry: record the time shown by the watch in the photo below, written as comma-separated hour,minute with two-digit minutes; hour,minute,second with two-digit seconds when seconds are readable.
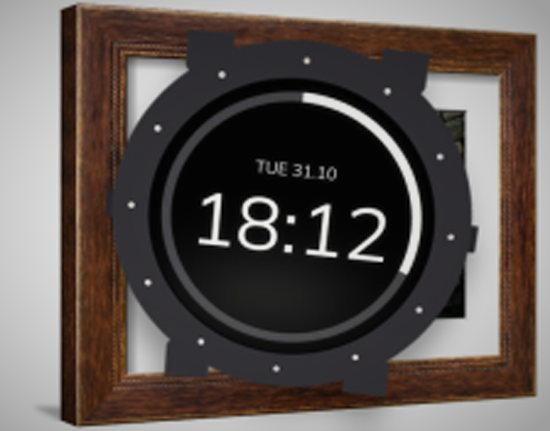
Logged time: 18,12
